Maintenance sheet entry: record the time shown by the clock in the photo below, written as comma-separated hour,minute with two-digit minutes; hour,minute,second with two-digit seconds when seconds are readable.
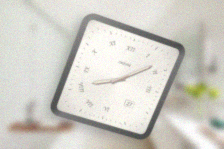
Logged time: 8,08
